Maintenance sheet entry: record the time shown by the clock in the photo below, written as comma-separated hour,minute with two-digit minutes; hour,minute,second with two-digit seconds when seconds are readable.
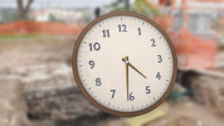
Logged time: 4,31
